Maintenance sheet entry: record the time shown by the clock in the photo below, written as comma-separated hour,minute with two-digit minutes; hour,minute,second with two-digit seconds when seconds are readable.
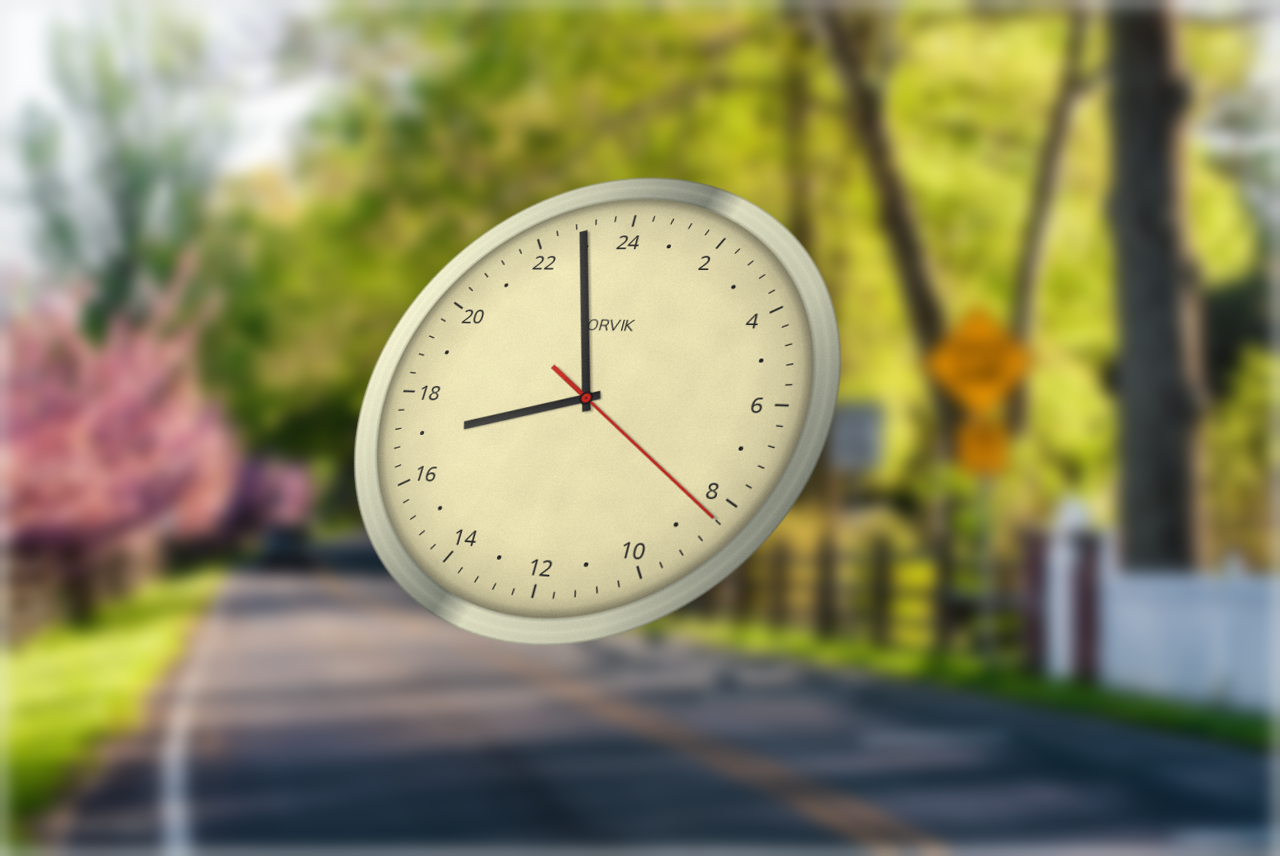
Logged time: 16,57,21
